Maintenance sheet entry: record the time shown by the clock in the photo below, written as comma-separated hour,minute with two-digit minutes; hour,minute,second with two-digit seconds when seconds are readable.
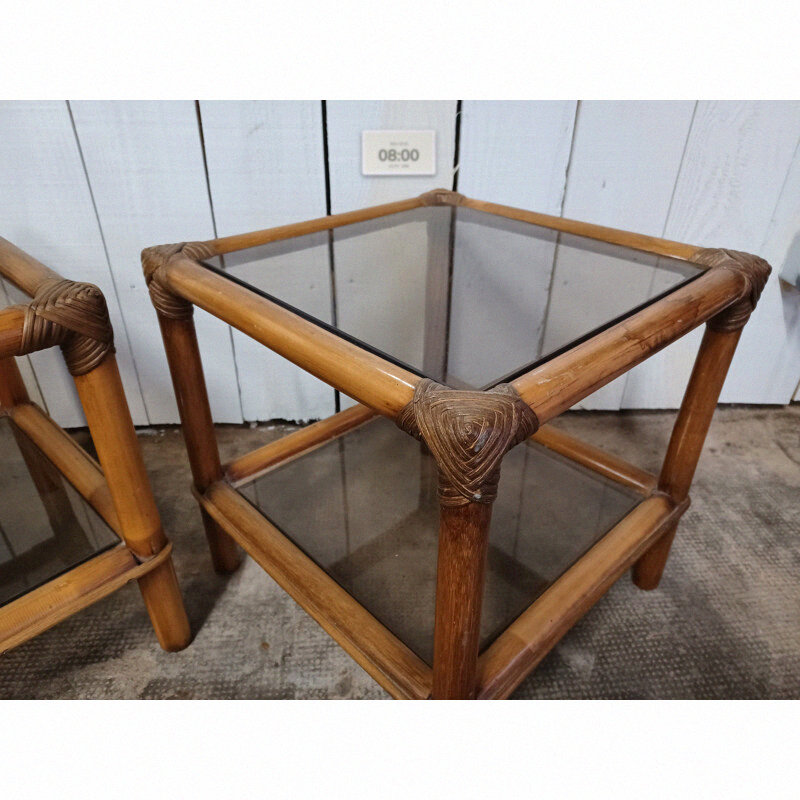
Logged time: 8,00
